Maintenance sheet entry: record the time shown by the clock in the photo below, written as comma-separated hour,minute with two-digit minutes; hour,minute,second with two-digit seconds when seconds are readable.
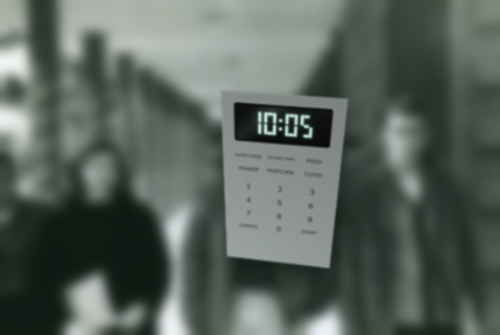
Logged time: 10,05
